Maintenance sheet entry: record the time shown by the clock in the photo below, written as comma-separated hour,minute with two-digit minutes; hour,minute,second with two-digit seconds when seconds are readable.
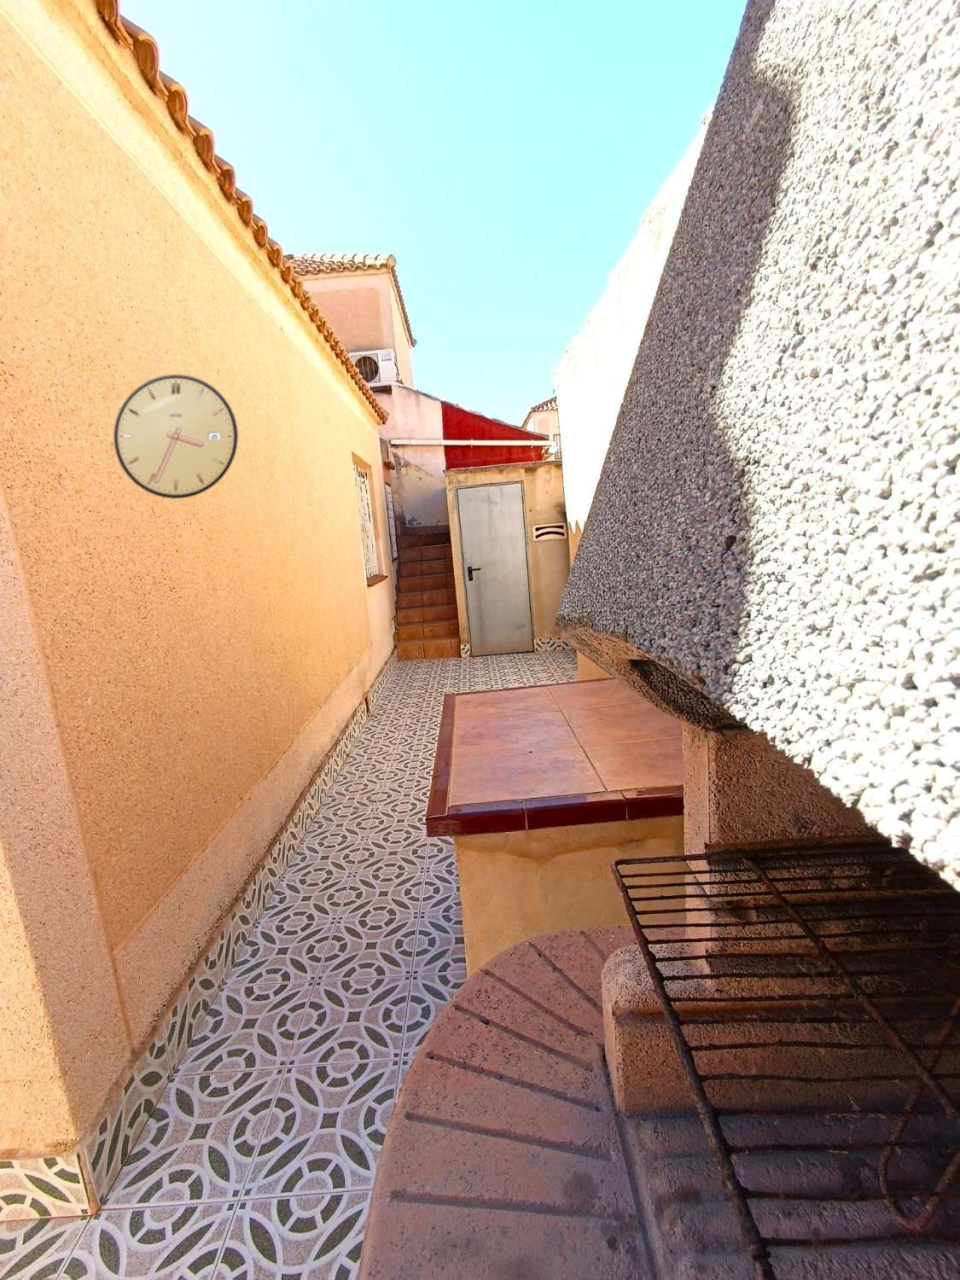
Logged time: 3,34
